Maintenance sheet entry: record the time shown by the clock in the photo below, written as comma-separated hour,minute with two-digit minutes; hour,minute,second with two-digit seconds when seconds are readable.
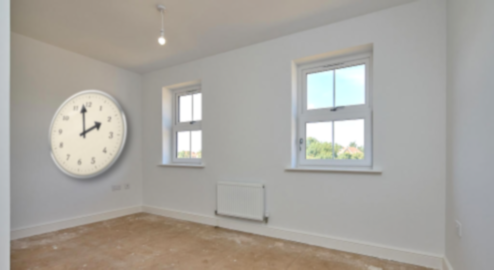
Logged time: 1,58
